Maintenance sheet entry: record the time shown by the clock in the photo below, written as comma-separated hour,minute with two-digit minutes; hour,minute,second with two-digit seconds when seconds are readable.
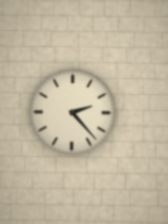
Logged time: 2,23
